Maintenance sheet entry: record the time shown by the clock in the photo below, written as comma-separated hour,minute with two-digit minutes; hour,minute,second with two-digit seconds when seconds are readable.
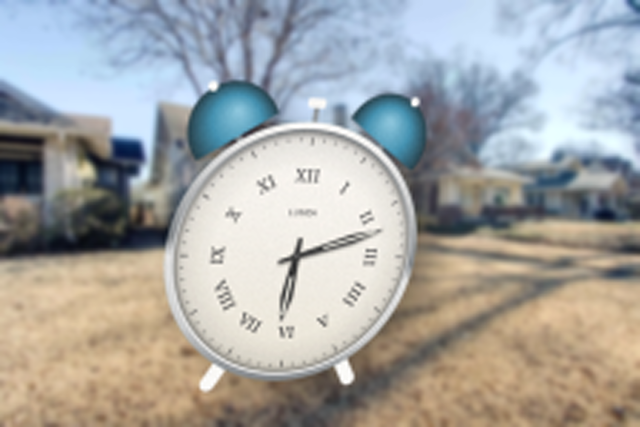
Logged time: 6,12
